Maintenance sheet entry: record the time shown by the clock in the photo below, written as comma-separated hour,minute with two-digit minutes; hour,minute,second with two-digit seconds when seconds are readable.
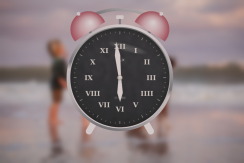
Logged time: 5,59
